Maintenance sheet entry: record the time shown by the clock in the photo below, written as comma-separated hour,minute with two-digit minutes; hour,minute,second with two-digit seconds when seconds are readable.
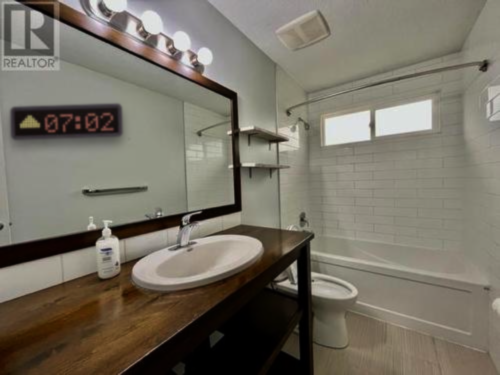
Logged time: 7,02
